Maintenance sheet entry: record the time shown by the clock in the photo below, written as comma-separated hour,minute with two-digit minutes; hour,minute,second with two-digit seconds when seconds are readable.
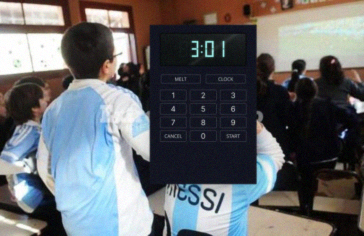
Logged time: 3,01
